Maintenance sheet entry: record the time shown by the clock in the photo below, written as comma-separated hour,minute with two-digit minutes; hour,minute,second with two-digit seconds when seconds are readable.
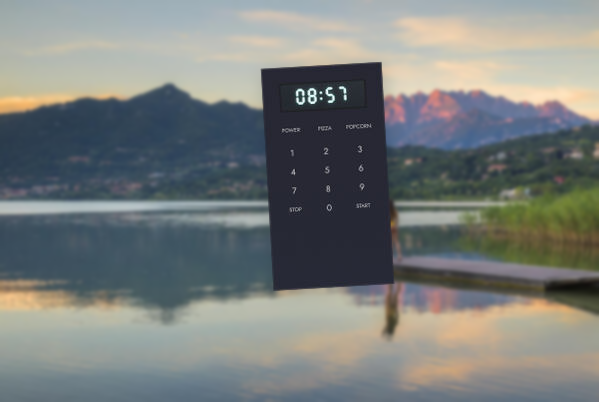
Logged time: 8,57
